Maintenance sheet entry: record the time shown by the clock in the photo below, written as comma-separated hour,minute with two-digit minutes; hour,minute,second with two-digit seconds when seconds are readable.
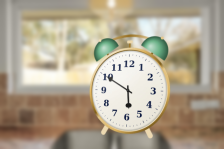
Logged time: 5,50
